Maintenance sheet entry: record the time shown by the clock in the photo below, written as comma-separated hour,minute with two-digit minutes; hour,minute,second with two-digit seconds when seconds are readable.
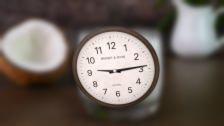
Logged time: 9,14
